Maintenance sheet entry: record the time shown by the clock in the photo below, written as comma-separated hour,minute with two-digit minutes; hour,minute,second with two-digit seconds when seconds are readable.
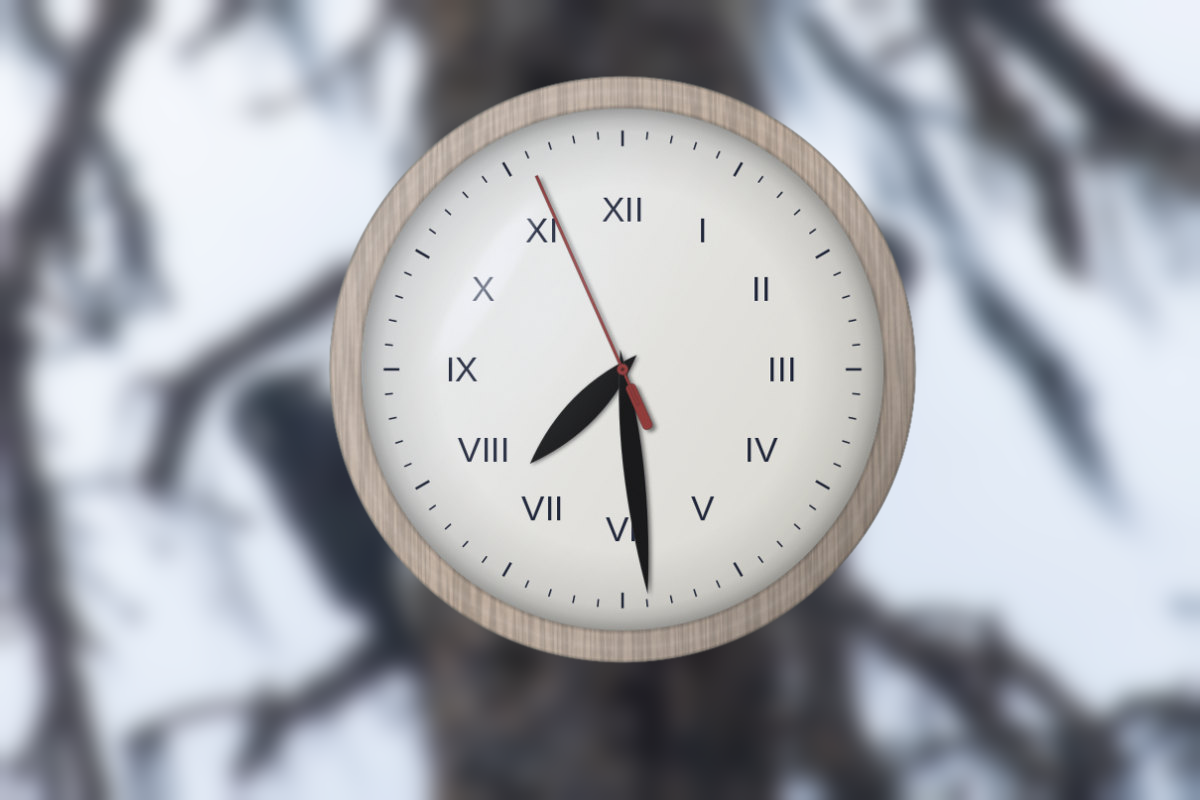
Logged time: 7,28,56
